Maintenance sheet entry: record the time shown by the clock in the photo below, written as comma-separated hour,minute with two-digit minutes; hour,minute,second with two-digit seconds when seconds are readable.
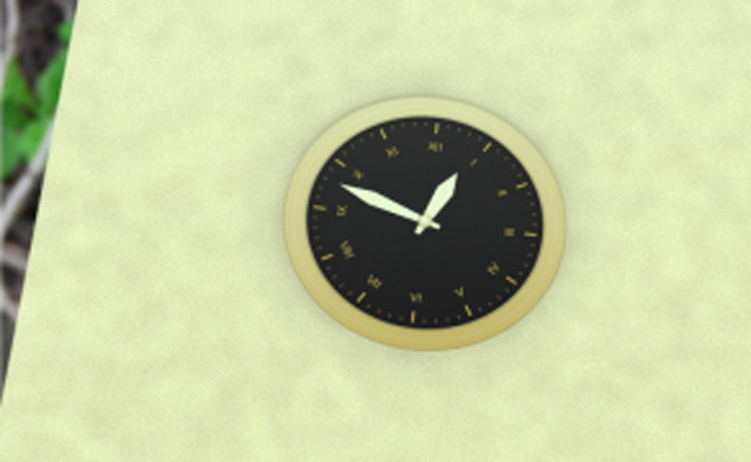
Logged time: 12,48
